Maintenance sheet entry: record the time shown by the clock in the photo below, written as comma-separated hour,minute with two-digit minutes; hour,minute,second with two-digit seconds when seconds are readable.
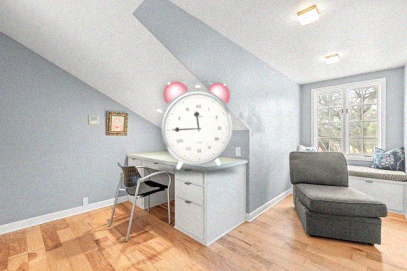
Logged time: 11,45
